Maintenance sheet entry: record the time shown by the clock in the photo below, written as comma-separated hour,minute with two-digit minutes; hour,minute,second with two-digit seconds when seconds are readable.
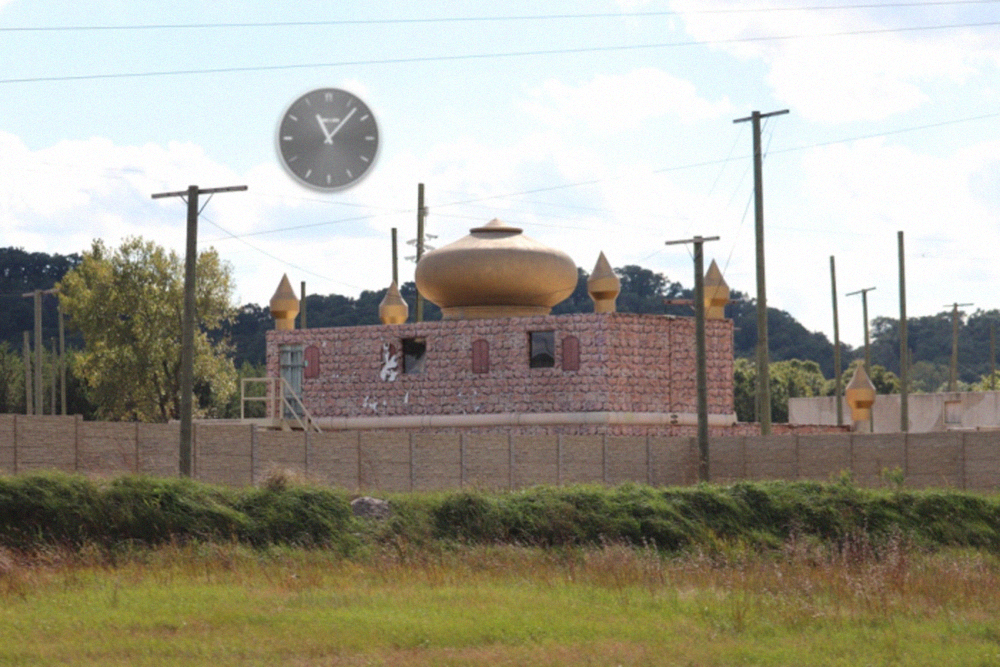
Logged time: 11,07
